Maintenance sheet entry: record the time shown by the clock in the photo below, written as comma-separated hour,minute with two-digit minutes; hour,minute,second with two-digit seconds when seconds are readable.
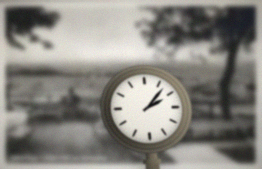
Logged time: 2,07
